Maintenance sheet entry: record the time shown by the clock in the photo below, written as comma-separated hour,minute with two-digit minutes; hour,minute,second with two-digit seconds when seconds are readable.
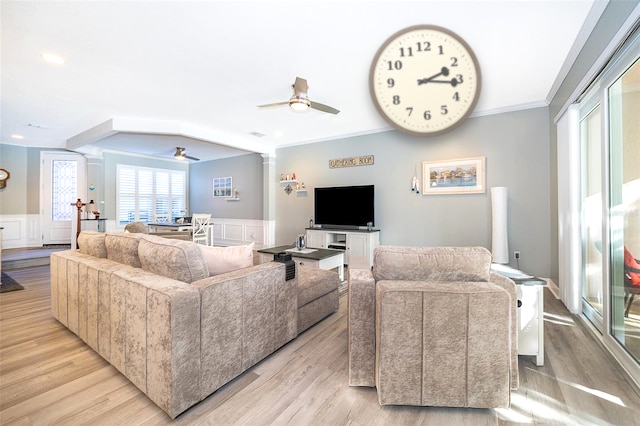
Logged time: 2,16
